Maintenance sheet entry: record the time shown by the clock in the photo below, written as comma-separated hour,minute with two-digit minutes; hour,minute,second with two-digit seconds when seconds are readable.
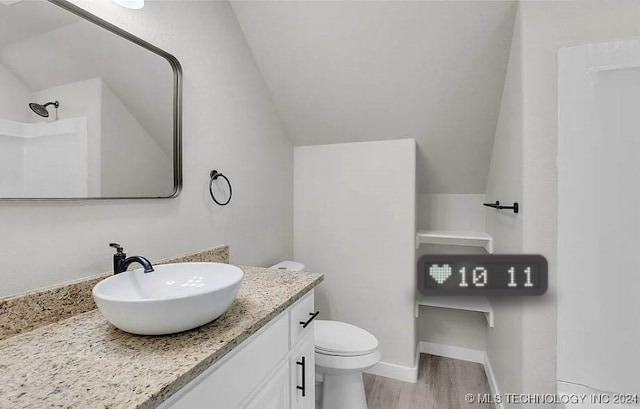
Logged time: 10,11
